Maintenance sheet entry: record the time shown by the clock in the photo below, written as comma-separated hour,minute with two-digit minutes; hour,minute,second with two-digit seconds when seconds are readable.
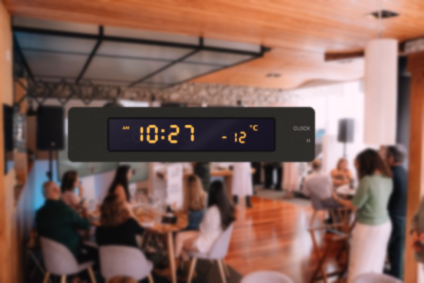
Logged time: 10,27
